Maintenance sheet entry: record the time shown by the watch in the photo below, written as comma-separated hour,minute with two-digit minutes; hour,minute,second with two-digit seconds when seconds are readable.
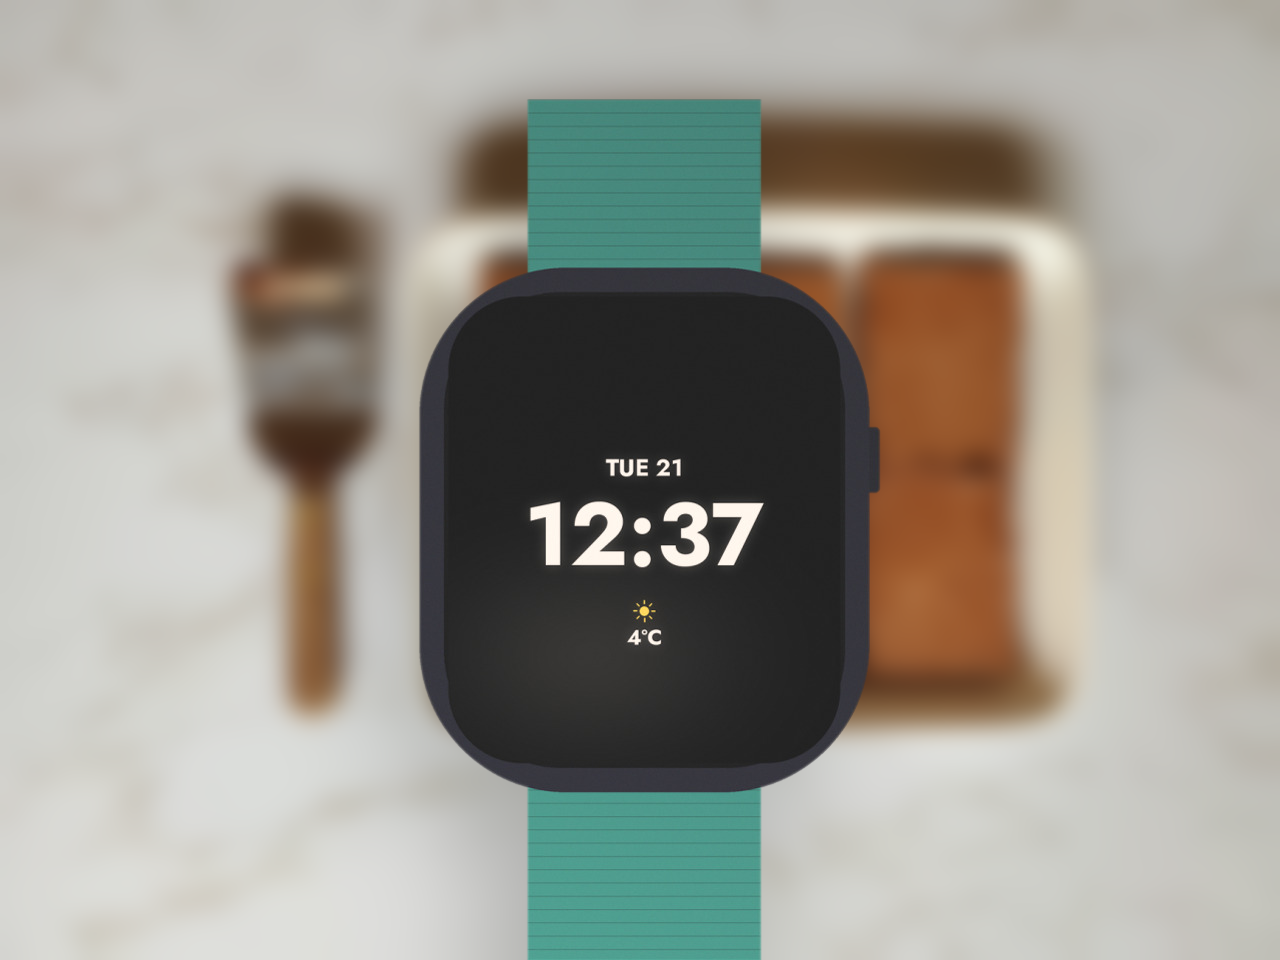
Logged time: 12,37
